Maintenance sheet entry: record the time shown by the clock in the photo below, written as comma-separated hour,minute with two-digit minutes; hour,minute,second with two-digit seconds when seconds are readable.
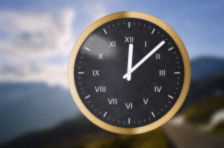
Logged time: 12,08
